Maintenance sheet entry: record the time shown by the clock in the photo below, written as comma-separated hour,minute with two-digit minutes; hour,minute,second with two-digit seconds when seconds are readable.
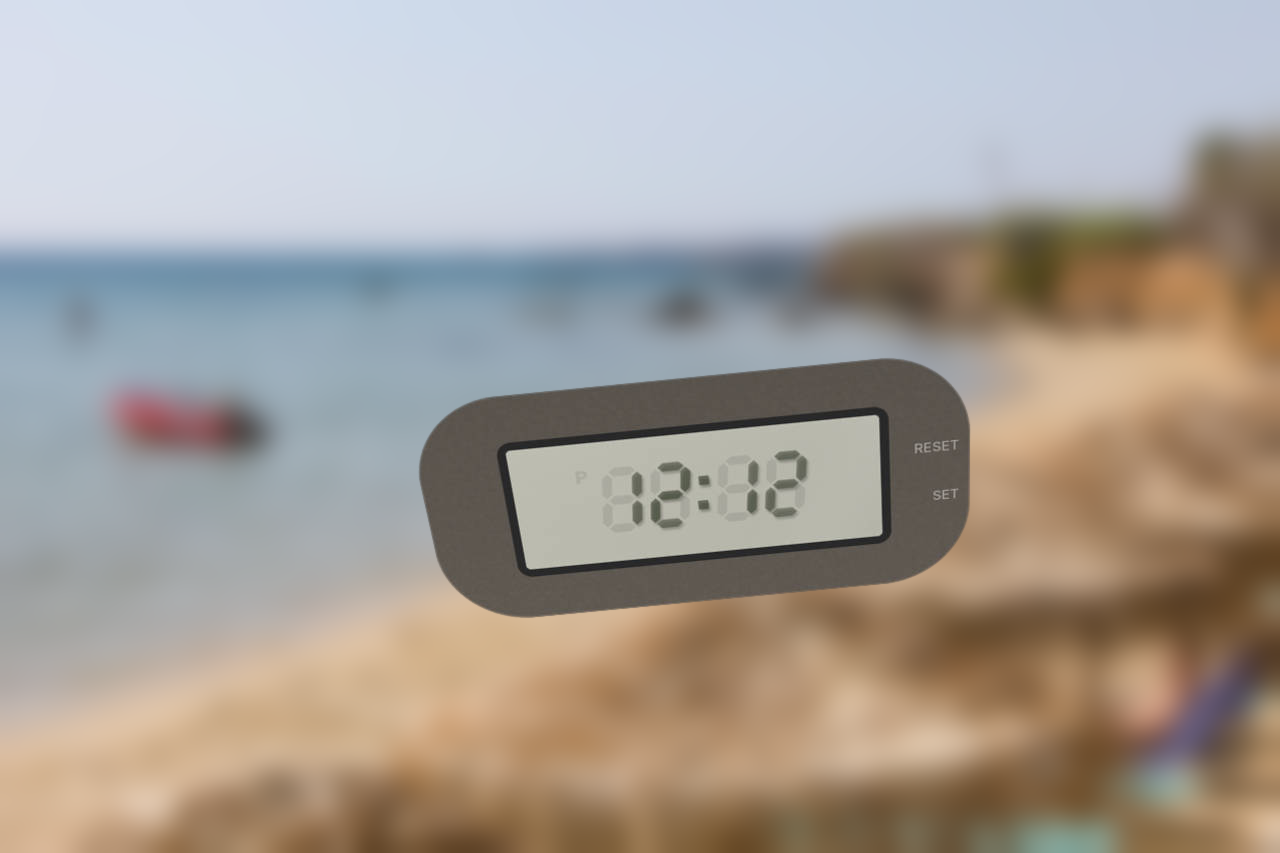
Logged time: 12,12
